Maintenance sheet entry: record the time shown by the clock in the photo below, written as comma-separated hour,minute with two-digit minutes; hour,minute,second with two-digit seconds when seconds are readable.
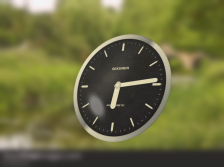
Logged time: 6,14
